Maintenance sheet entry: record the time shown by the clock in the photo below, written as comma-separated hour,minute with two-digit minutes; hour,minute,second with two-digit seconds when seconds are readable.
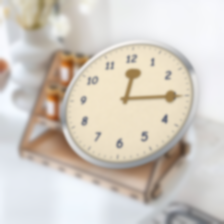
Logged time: 12,15
